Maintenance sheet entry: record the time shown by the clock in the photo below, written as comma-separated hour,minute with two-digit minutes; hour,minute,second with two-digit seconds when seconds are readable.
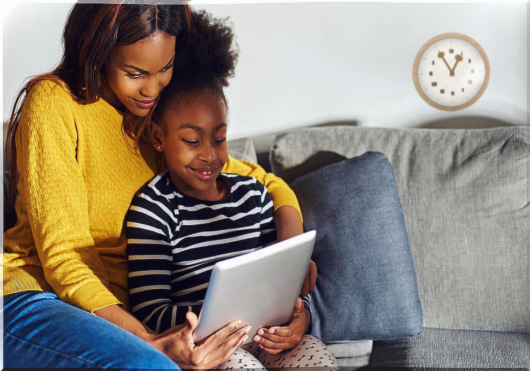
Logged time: 12,55
